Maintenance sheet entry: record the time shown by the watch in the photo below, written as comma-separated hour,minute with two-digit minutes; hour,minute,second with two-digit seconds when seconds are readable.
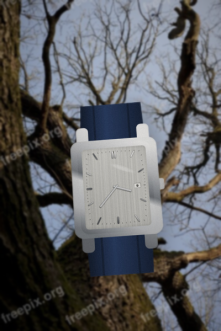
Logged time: 3,37
